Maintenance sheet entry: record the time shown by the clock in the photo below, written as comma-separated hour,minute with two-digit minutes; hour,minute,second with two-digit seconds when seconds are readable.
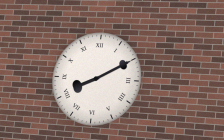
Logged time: 8,10
